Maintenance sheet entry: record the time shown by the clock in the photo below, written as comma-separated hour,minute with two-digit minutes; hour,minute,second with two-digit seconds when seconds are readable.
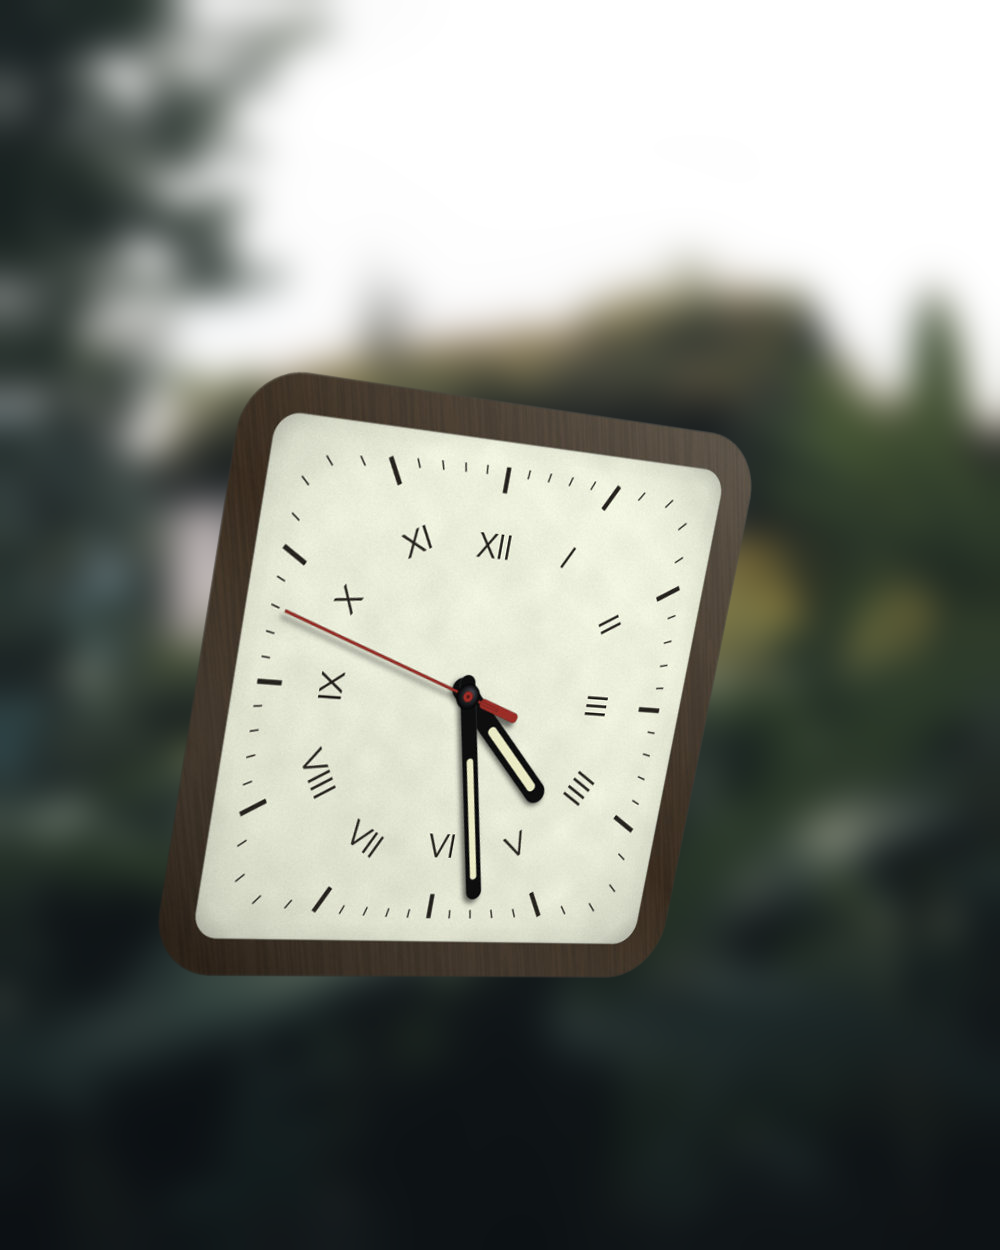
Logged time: 4,27,48
